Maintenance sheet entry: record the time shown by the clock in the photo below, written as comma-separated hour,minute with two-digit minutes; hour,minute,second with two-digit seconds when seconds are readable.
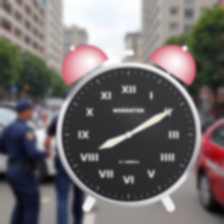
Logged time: 8,10
